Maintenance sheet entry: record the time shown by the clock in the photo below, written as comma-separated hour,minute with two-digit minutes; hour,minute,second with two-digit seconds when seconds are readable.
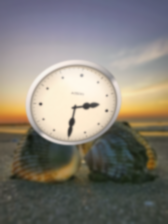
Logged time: 2,30
